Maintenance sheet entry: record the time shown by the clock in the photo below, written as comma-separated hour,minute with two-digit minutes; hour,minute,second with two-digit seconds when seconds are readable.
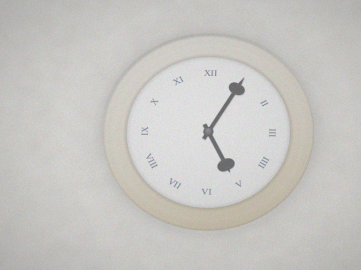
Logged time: 5,05
